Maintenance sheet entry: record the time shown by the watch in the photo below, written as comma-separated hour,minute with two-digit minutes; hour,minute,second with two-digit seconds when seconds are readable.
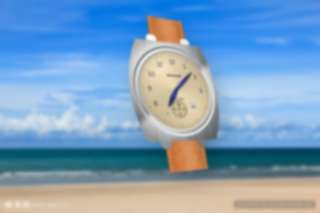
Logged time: 7,08
